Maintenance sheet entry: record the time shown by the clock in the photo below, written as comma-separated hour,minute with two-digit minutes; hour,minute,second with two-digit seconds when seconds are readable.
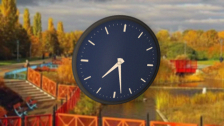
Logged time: 7,28
